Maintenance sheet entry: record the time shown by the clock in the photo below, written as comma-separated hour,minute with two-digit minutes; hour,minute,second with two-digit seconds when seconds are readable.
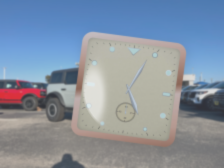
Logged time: 5,04
